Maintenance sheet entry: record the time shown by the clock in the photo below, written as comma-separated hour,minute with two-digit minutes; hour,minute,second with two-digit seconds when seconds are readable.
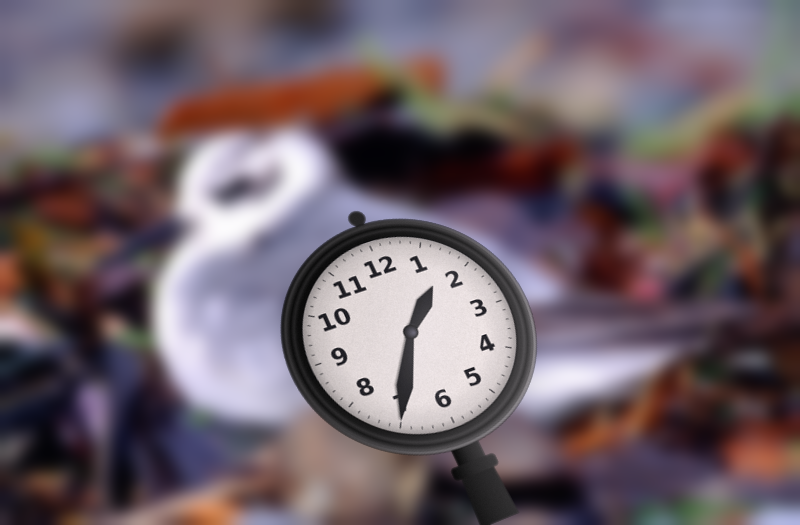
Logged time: 1,35
